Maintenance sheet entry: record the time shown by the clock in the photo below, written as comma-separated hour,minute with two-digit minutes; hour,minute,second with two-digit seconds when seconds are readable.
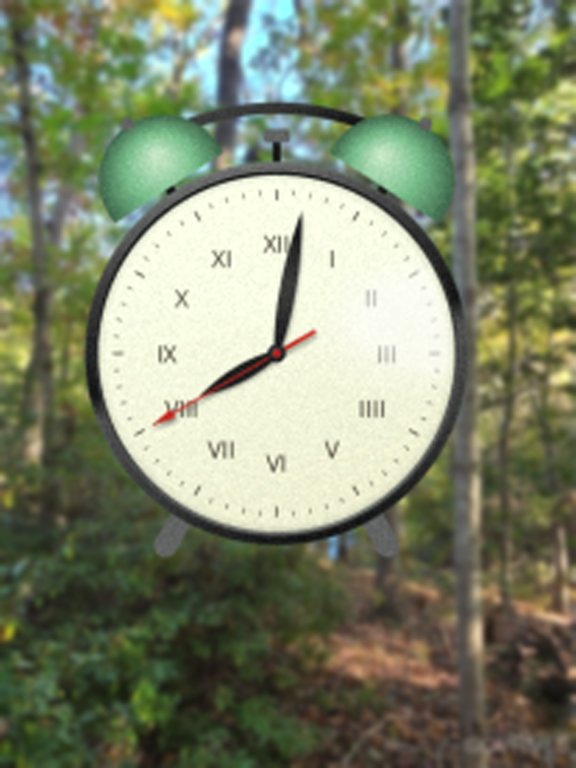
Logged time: 8,01,40
